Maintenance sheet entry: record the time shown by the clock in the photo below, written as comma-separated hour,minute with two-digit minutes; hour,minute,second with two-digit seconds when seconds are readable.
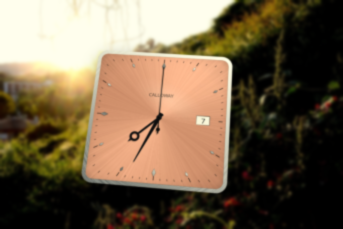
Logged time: 7,34,00
